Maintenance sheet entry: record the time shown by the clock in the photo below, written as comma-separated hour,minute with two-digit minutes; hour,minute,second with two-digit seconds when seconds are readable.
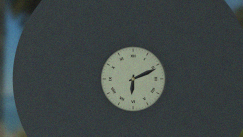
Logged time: 6,11
